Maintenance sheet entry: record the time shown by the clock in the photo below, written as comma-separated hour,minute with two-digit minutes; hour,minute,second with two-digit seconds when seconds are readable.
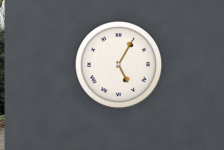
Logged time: 5,05
